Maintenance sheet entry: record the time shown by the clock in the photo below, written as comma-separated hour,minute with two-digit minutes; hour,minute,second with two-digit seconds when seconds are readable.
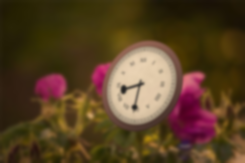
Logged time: 8,31
